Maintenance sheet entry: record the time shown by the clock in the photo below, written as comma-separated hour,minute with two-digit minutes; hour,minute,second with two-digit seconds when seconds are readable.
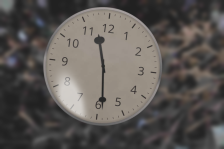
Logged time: 11,29
